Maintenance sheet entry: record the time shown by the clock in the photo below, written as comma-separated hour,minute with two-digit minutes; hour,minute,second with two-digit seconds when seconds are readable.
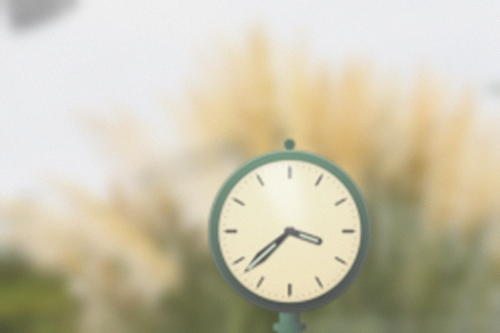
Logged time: 3,38
